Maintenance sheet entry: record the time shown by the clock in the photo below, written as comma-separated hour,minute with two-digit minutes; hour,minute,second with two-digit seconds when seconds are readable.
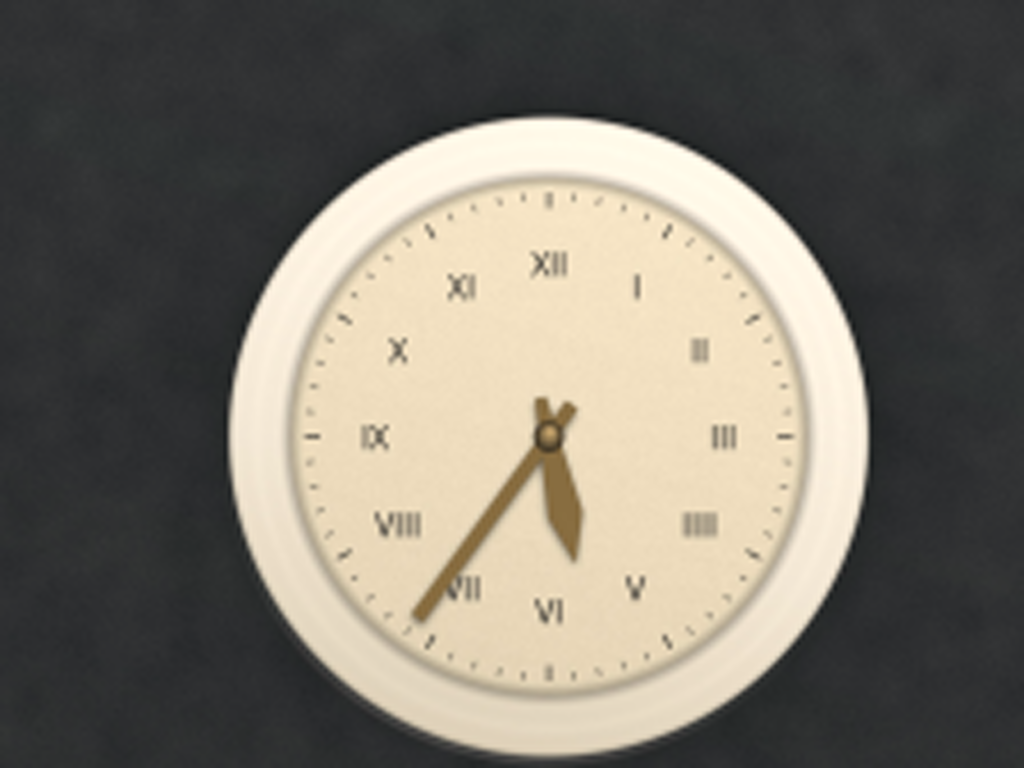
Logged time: 5,36
